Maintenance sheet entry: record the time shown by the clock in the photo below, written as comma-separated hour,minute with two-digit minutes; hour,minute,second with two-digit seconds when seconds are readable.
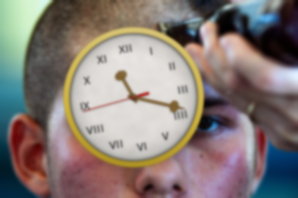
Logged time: 11,18,44
